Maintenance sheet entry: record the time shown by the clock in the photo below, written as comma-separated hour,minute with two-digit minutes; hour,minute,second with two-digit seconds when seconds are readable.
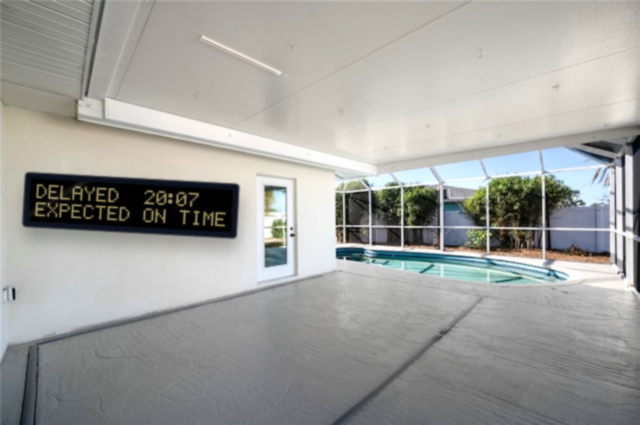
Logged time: 20,07
